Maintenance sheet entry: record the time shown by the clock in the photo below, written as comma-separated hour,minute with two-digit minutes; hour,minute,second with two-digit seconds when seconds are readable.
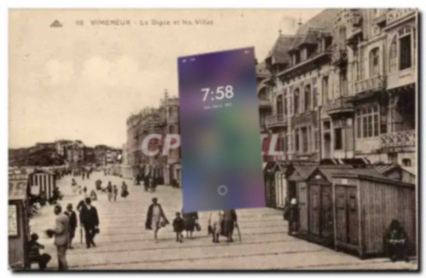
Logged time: 7,58
